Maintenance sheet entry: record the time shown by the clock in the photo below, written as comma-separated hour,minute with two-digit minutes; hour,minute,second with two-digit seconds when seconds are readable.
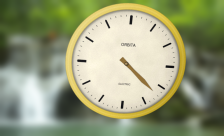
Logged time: 4,22
